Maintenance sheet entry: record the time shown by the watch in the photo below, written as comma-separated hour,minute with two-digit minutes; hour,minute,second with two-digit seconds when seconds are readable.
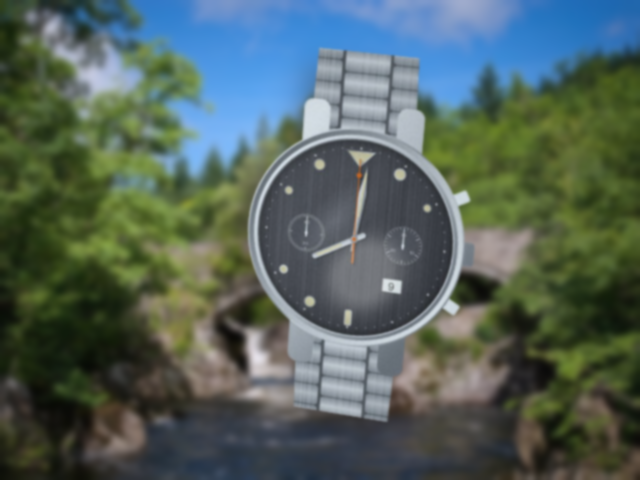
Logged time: 8,01
